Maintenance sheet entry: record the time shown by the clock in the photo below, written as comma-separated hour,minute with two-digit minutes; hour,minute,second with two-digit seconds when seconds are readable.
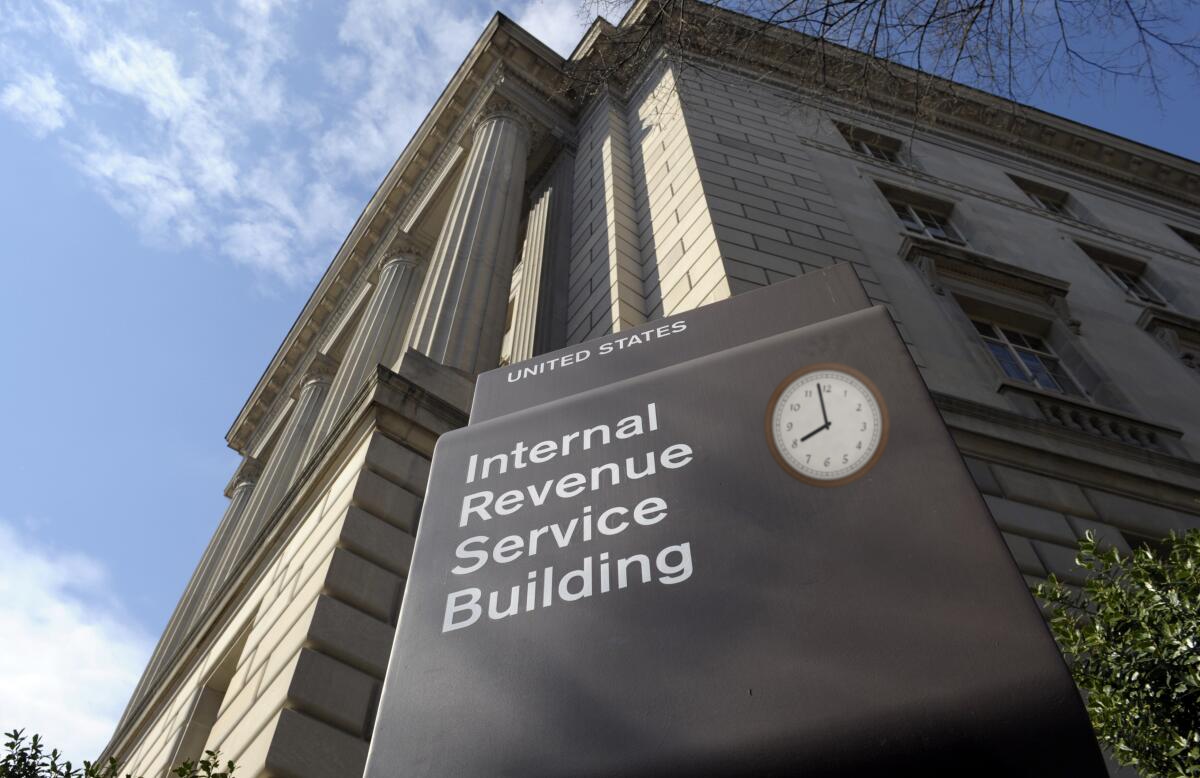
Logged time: 7,58
